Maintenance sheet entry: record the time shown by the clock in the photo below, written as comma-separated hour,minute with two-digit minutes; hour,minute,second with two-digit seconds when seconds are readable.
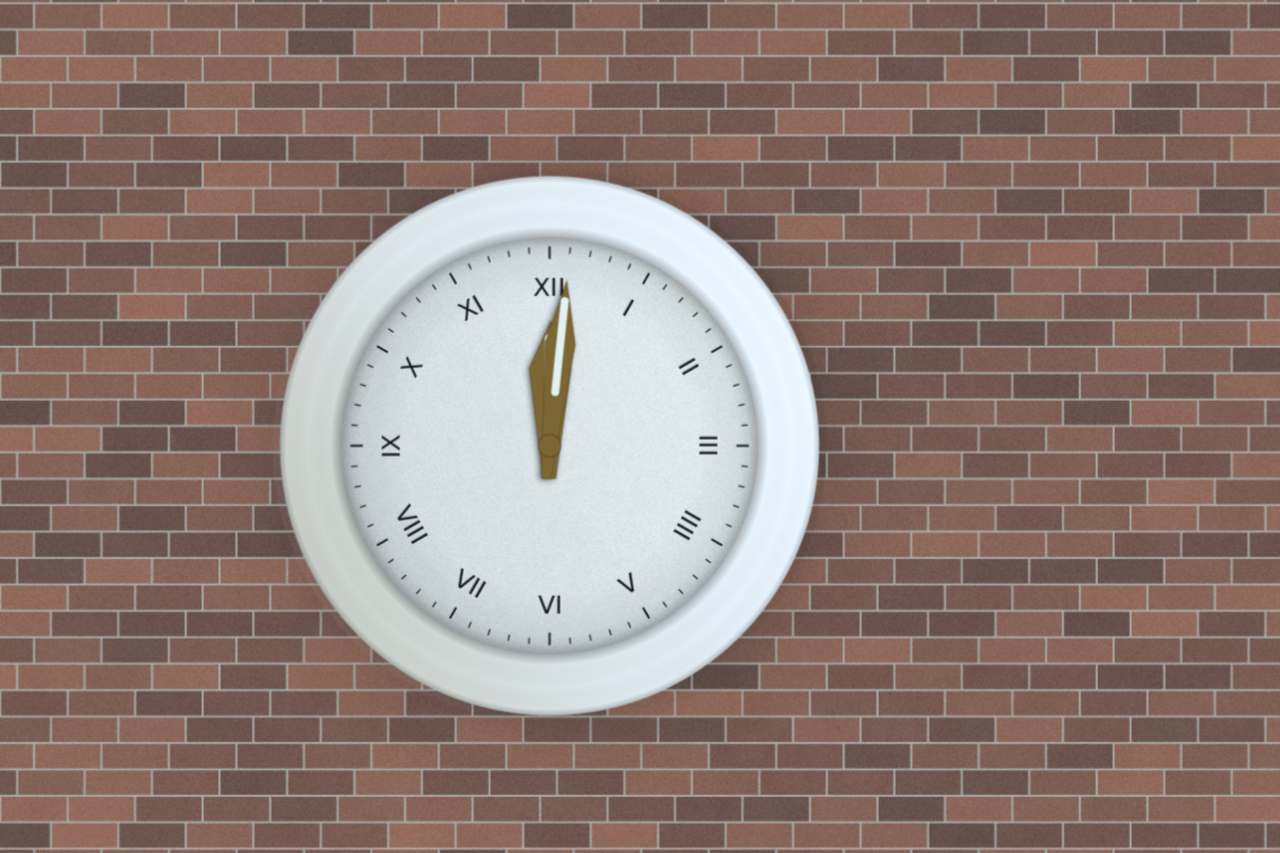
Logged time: 12,01
